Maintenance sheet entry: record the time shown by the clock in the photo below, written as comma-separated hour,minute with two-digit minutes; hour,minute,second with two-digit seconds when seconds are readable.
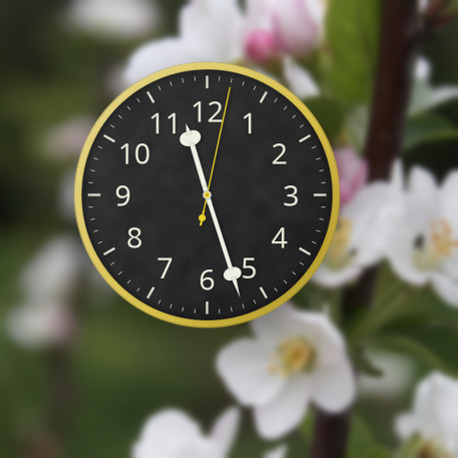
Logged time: 11,27,02
